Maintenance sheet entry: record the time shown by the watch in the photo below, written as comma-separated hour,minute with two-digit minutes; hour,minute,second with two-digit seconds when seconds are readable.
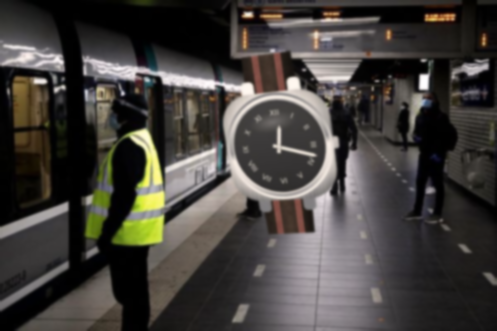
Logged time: 12,18
